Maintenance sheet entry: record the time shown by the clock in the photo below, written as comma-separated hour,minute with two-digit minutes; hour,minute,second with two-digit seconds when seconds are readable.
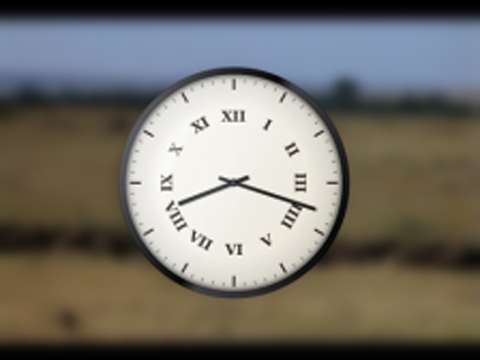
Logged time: 8,18
